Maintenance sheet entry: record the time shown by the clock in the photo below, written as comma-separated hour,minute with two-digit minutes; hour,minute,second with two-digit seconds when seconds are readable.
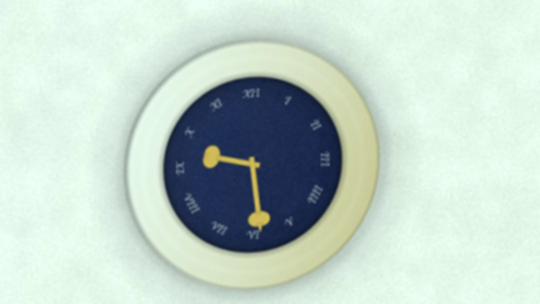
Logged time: 9,29
